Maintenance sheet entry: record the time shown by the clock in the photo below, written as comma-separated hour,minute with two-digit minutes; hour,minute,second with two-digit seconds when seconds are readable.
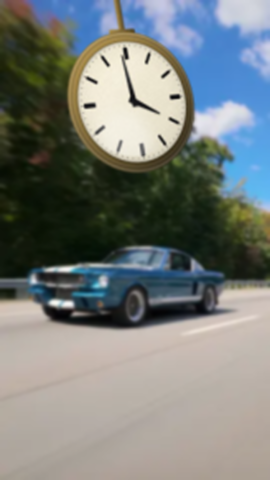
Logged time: 3,59
